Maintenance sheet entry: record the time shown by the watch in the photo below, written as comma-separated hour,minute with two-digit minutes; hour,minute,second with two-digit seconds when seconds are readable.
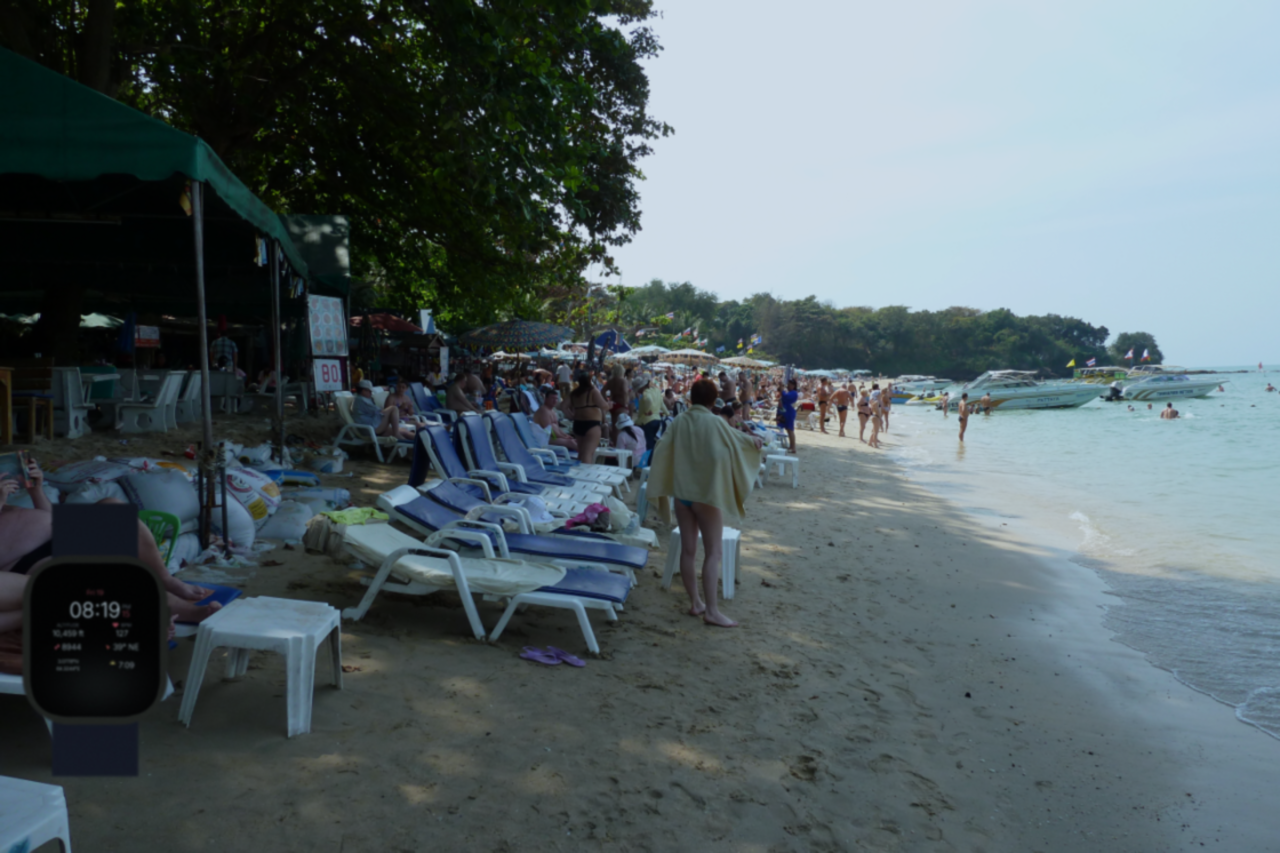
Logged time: 8,19
